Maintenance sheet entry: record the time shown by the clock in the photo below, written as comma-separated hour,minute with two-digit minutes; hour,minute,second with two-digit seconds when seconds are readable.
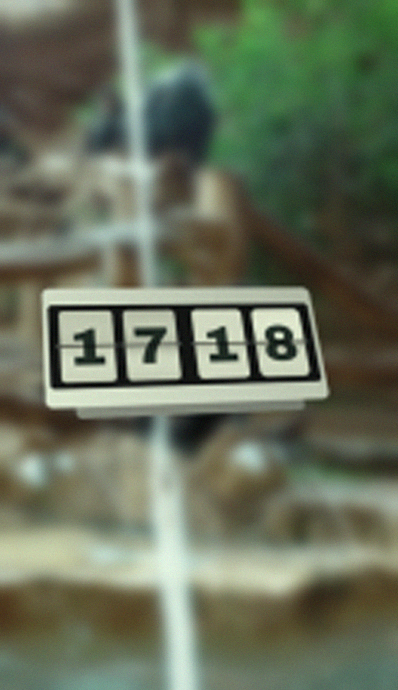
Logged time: 17,18
